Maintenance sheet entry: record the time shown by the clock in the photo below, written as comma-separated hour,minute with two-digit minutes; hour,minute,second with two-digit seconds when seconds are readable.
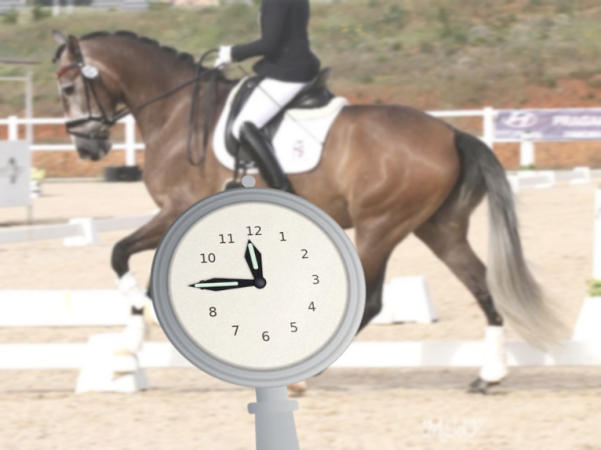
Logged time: 11,45
